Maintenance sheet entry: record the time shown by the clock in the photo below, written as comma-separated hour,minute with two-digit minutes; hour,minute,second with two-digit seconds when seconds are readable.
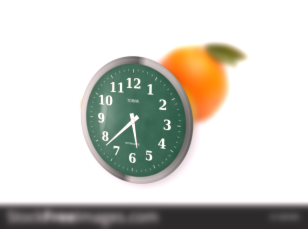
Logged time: 5,38
